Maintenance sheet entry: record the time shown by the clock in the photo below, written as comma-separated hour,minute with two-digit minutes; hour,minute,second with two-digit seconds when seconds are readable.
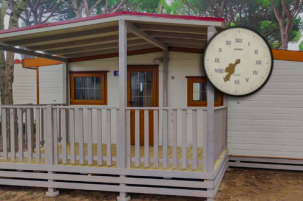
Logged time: 7,35
